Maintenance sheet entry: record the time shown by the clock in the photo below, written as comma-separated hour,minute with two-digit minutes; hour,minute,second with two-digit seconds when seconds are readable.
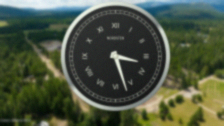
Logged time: 3,27
